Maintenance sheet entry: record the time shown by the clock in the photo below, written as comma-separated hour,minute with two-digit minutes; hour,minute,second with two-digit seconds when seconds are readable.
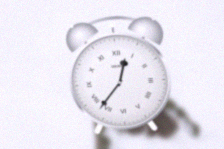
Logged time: 12,37
